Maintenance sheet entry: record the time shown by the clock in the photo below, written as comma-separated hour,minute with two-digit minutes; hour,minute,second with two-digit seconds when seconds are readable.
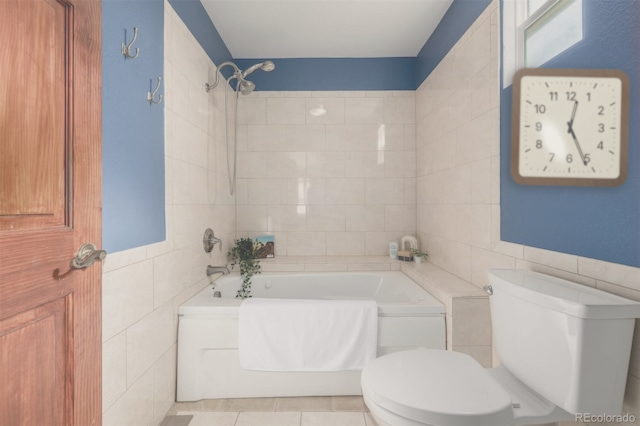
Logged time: 12,26
